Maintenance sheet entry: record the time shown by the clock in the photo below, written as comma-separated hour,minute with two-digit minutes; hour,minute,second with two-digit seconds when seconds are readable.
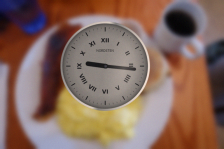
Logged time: 9,16
